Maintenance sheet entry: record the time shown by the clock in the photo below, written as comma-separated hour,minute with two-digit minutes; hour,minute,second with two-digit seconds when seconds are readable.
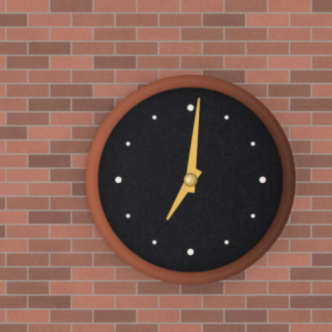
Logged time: 7,01
